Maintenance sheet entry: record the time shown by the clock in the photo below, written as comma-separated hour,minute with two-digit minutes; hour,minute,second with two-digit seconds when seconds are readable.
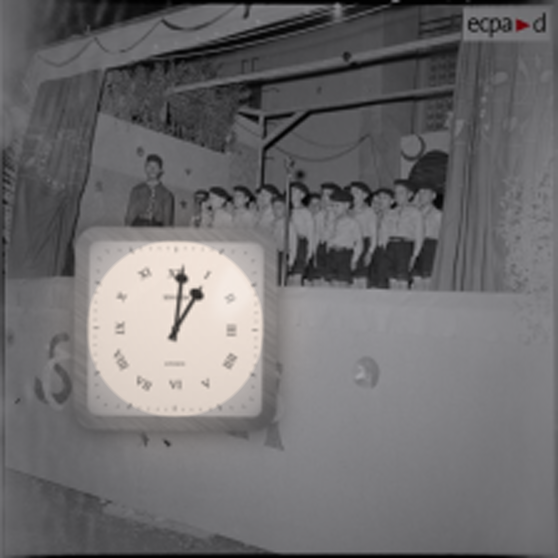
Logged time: 1,01
